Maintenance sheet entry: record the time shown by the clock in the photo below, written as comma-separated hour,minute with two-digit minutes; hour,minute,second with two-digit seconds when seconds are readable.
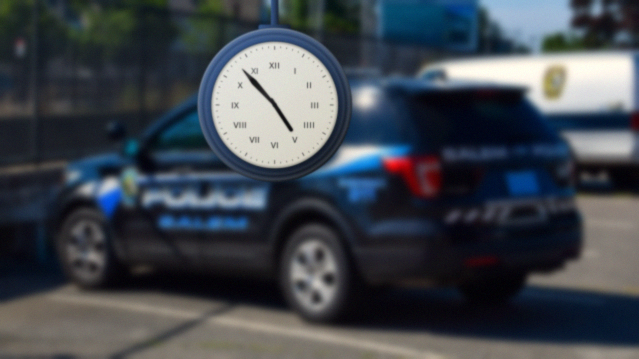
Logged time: 4,53
